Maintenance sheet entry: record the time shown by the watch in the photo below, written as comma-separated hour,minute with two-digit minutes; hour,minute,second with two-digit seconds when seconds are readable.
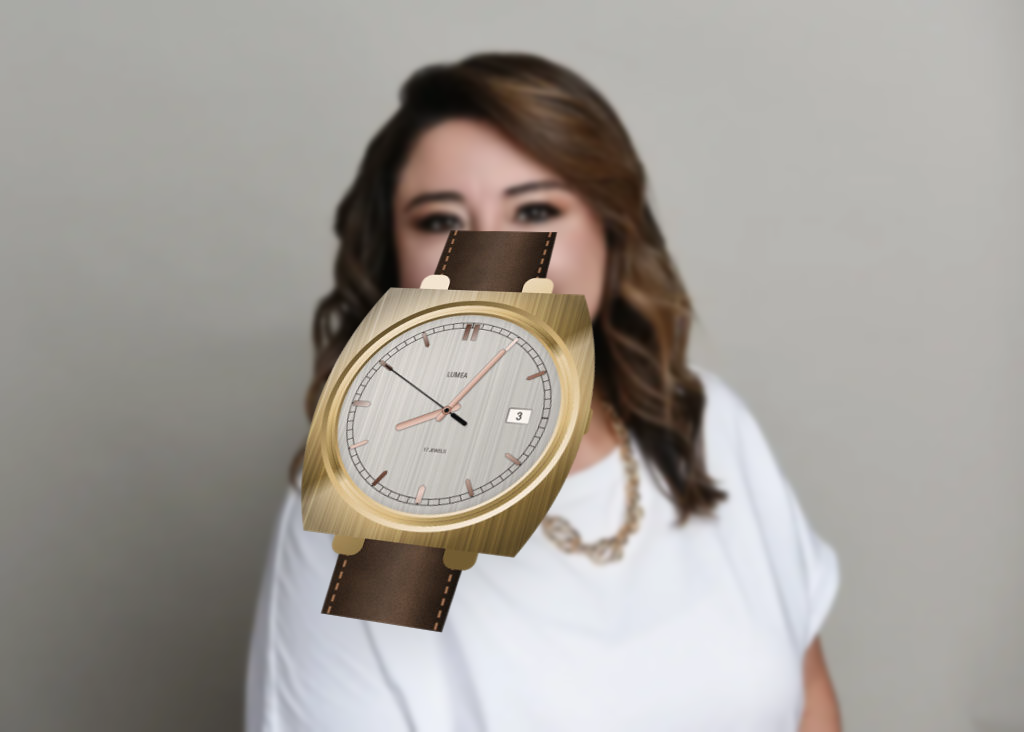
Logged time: 8,04,50
